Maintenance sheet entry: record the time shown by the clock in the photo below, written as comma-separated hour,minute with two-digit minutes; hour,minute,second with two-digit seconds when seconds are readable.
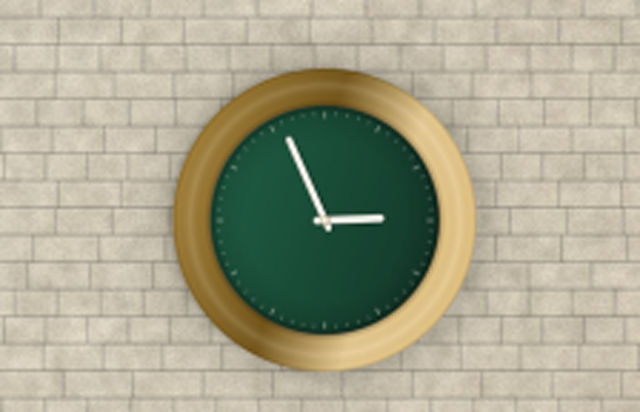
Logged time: 2,56
